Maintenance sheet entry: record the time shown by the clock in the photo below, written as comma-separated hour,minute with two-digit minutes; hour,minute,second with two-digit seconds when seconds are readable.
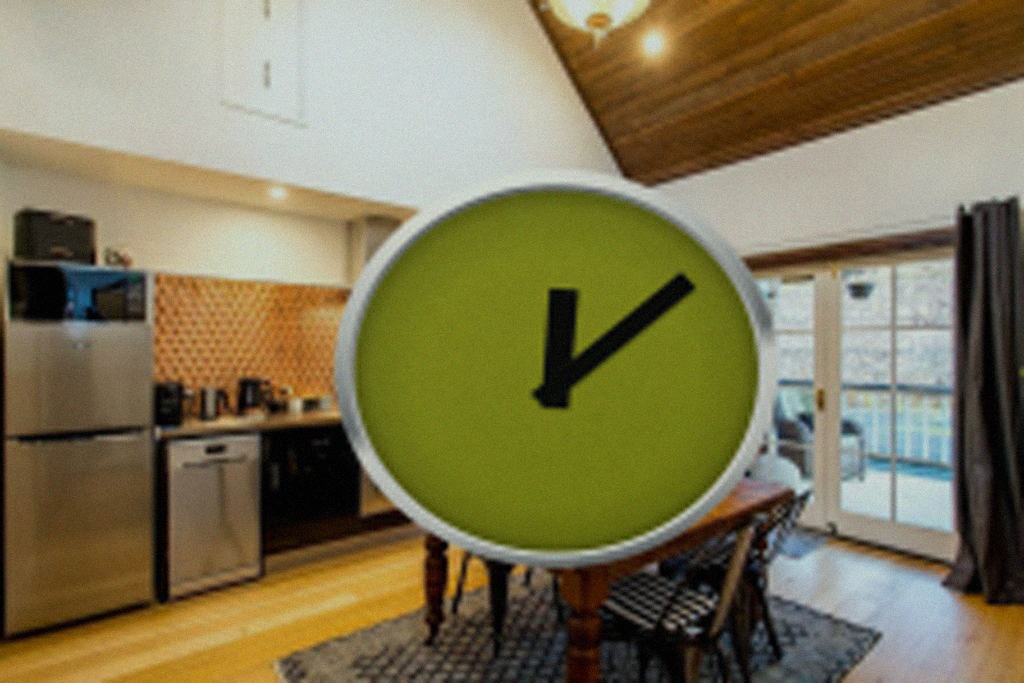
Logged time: 12,08
